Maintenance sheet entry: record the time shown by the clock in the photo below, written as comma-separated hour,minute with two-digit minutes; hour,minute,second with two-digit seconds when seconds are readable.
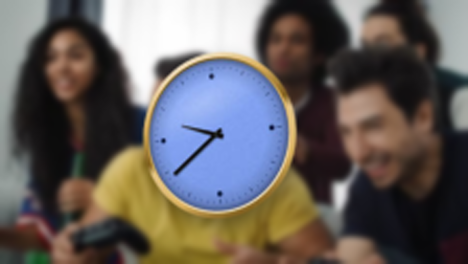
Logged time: 9,39
